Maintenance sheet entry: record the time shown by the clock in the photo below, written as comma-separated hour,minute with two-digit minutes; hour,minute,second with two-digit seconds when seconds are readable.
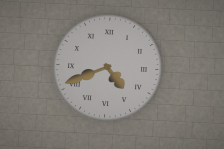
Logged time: 4,41
